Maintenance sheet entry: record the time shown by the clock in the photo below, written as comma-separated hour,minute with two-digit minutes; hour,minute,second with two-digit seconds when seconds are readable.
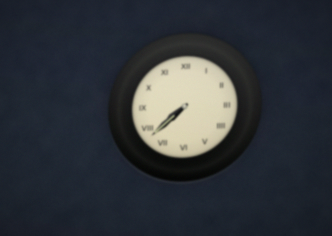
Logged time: 7,38
